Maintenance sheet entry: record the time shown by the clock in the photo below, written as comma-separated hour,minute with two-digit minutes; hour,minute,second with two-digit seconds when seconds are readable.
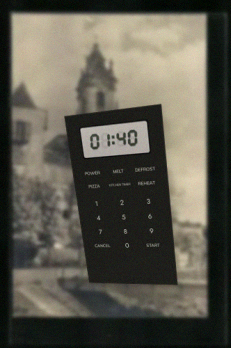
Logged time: 1,40
